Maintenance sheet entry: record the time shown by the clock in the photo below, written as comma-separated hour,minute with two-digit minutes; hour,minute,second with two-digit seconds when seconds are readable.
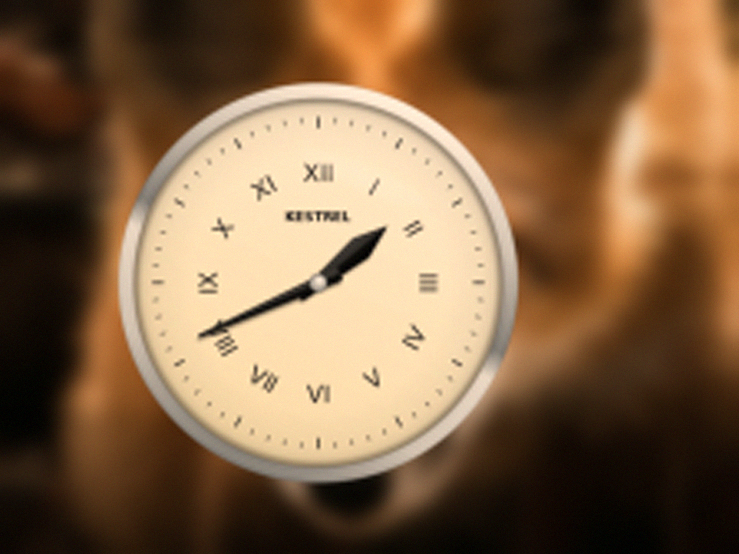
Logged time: 1,41
